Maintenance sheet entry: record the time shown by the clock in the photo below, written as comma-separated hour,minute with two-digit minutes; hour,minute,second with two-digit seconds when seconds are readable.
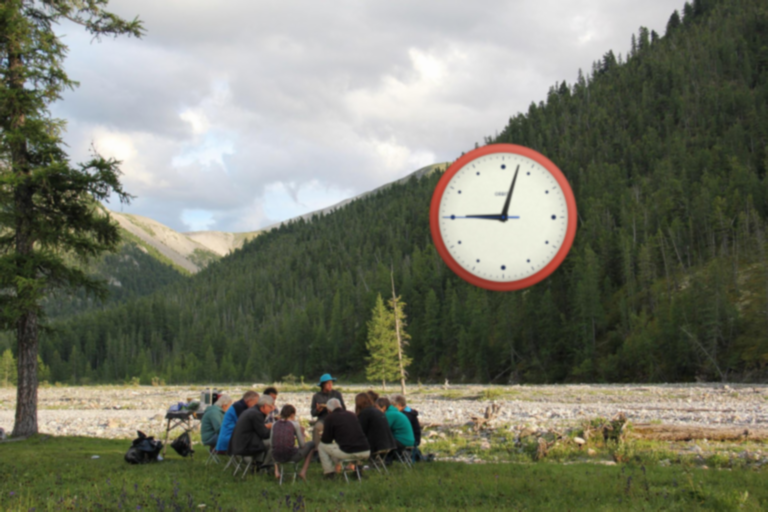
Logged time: 9,02,45
